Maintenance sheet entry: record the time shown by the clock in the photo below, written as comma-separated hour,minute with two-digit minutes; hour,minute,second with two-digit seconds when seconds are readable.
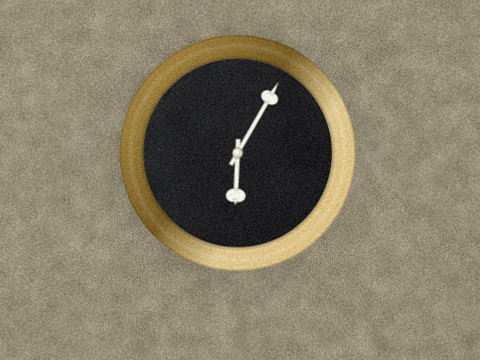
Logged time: 6,05
